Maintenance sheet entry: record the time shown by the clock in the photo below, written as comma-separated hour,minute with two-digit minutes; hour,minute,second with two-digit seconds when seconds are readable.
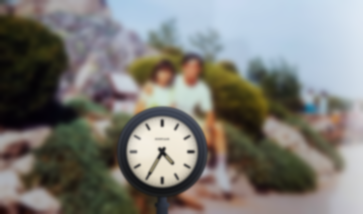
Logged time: 4,35
